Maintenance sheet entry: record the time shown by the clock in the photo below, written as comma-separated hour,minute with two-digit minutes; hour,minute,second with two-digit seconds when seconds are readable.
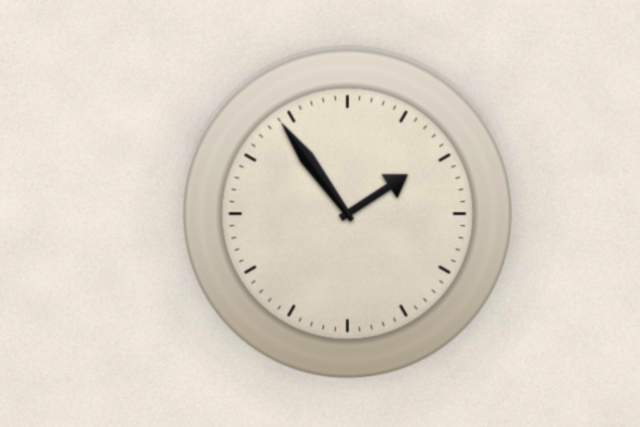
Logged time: 1,54
